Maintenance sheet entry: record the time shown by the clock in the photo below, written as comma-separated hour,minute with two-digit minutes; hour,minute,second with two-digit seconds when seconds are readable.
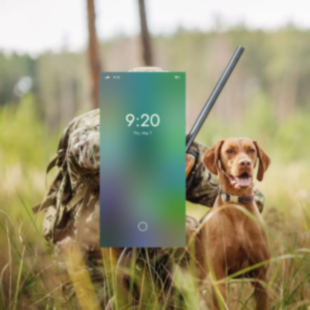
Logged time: 9,20
